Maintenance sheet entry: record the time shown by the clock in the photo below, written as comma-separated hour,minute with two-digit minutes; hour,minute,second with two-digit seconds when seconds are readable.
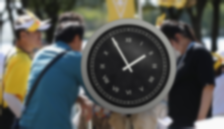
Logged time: 1,55
